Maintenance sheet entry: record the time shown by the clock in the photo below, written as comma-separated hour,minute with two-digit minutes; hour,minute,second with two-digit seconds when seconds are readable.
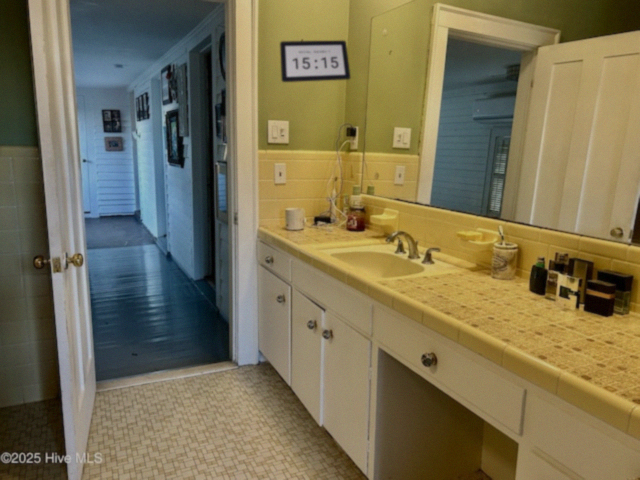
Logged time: 15,15
